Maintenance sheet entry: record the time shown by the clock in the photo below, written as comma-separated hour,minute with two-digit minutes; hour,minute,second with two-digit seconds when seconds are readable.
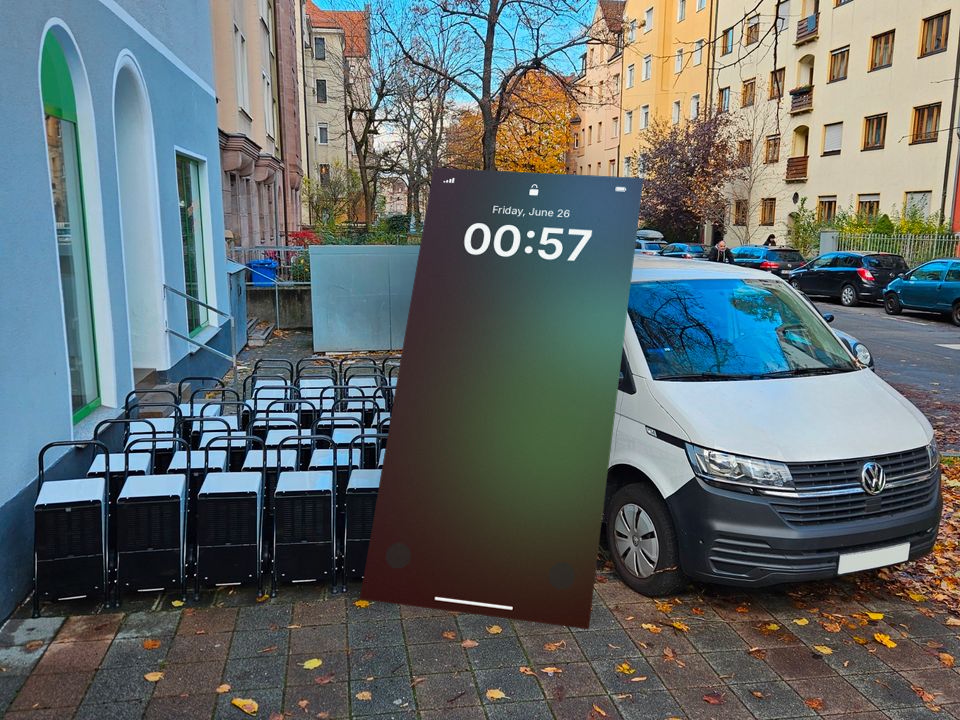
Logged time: 0,57
